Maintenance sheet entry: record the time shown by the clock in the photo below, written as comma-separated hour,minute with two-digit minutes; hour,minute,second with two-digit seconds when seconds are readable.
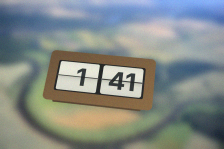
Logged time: 1,41
